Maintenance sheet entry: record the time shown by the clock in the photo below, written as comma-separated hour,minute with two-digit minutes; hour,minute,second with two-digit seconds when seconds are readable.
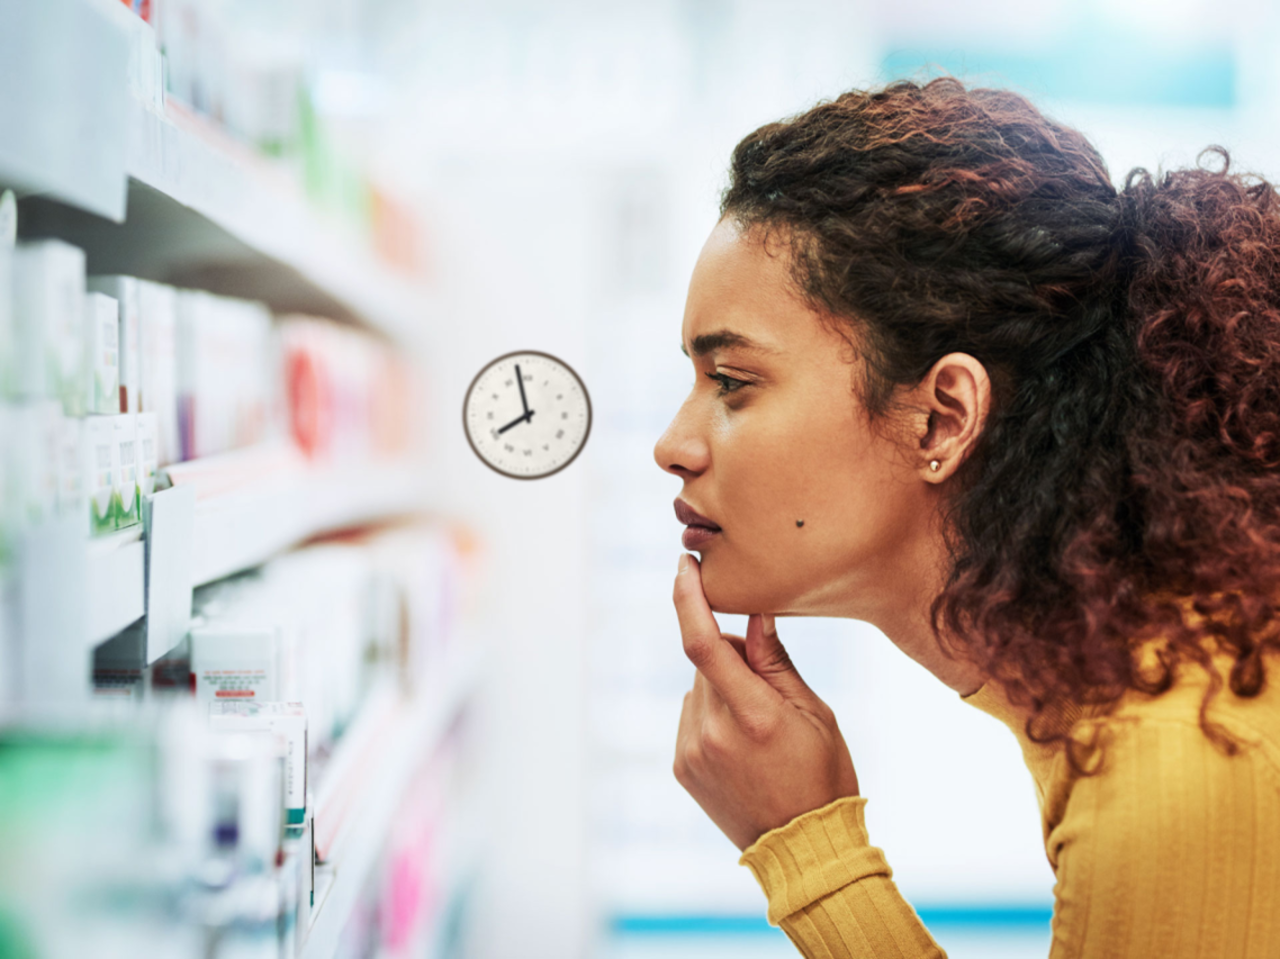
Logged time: 7,58
